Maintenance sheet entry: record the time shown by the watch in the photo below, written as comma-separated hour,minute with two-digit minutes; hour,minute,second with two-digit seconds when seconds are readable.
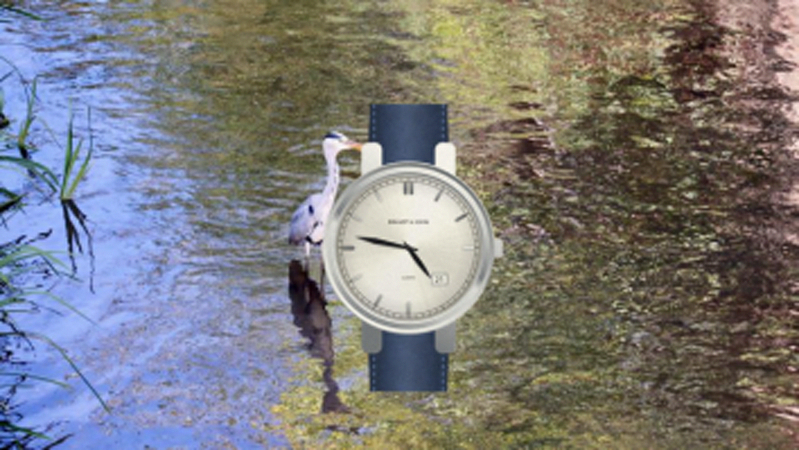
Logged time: 4,47
